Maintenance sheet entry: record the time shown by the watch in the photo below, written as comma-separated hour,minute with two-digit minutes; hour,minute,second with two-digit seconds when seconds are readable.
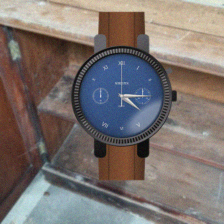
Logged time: 4,15
